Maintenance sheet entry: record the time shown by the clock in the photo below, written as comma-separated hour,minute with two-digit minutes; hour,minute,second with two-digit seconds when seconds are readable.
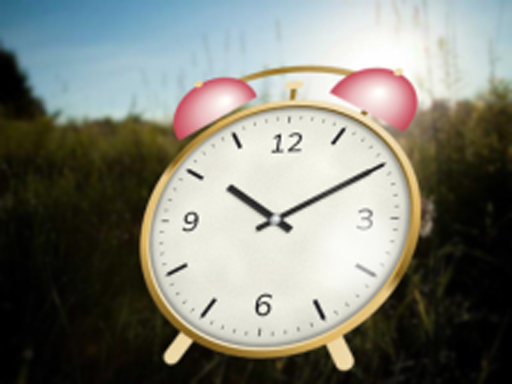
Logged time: 10,10
